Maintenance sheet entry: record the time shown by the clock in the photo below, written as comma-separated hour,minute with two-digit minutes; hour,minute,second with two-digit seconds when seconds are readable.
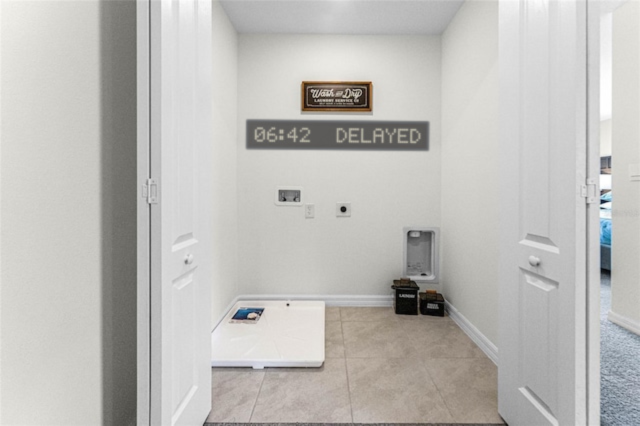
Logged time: 6,42
